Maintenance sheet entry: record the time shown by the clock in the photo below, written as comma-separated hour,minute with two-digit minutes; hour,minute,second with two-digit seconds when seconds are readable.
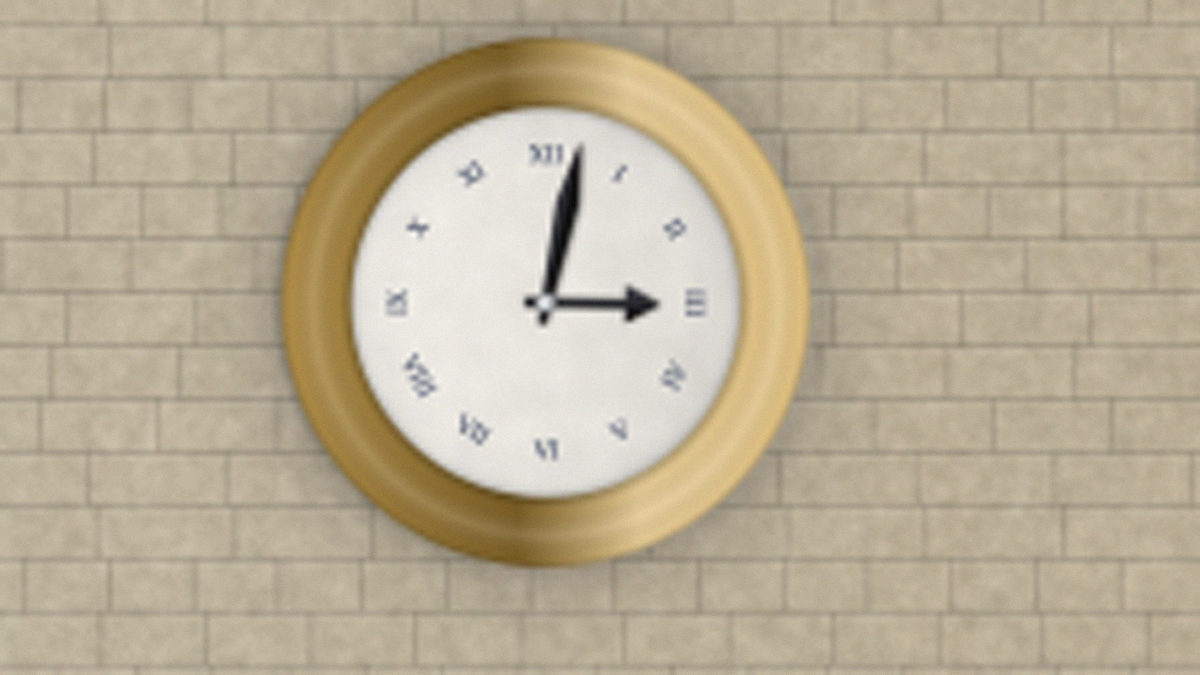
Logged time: 3,02
